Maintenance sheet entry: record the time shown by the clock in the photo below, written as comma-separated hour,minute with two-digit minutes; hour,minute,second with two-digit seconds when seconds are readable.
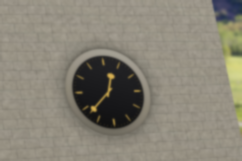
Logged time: 12,38
